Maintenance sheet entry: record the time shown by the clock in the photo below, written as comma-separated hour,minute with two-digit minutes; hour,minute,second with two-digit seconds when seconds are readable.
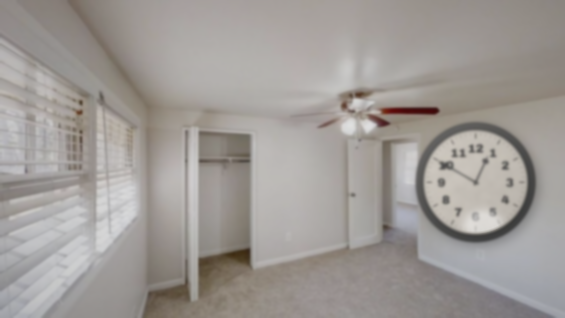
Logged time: 12,50
